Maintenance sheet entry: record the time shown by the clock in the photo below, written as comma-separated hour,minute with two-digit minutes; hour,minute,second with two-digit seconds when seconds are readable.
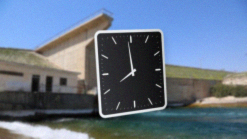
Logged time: 7,59
